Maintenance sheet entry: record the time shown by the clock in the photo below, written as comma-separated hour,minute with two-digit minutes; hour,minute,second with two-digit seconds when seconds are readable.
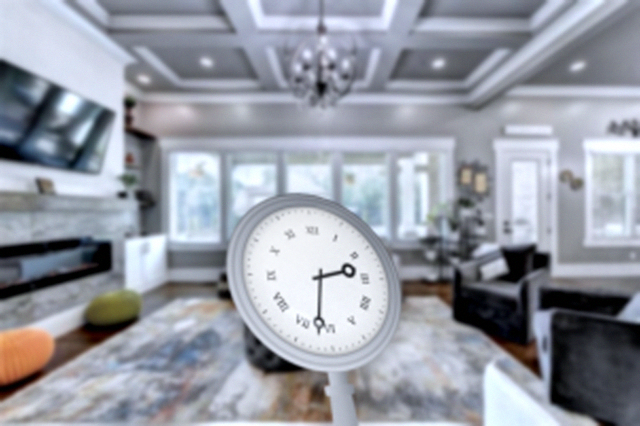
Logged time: 2,32
